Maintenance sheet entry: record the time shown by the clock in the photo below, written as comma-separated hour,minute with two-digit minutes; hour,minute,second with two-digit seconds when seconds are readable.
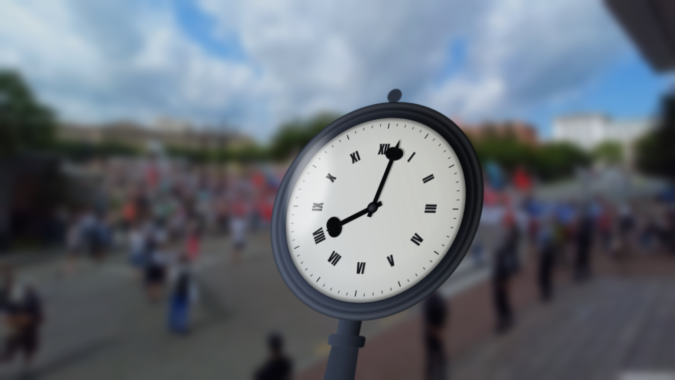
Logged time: 8,02
